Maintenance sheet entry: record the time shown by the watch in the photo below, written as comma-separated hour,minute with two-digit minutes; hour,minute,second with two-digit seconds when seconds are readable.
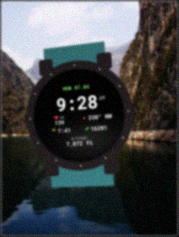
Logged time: 9,28
